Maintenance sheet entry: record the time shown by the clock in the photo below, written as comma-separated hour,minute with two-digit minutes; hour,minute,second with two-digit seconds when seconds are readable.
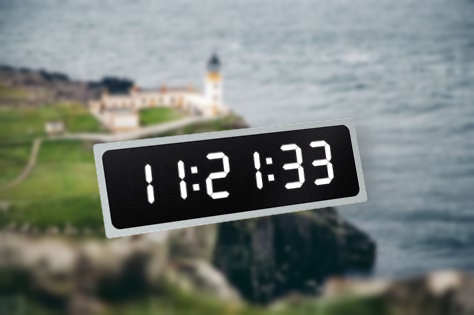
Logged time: 11,21,33
